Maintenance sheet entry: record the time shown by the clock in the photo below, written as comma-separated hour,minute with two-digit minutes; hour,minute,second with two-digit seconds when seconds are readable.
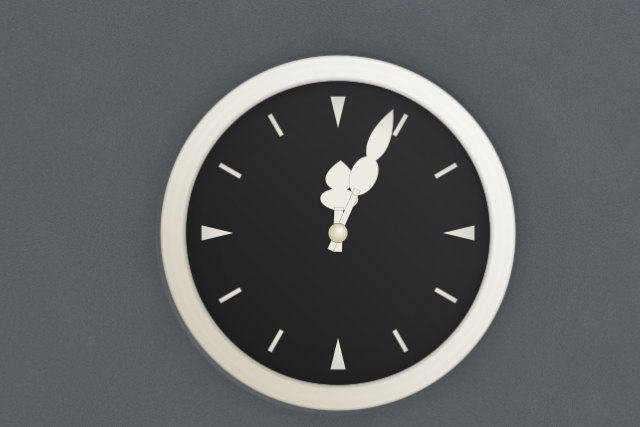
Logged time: 12,04
